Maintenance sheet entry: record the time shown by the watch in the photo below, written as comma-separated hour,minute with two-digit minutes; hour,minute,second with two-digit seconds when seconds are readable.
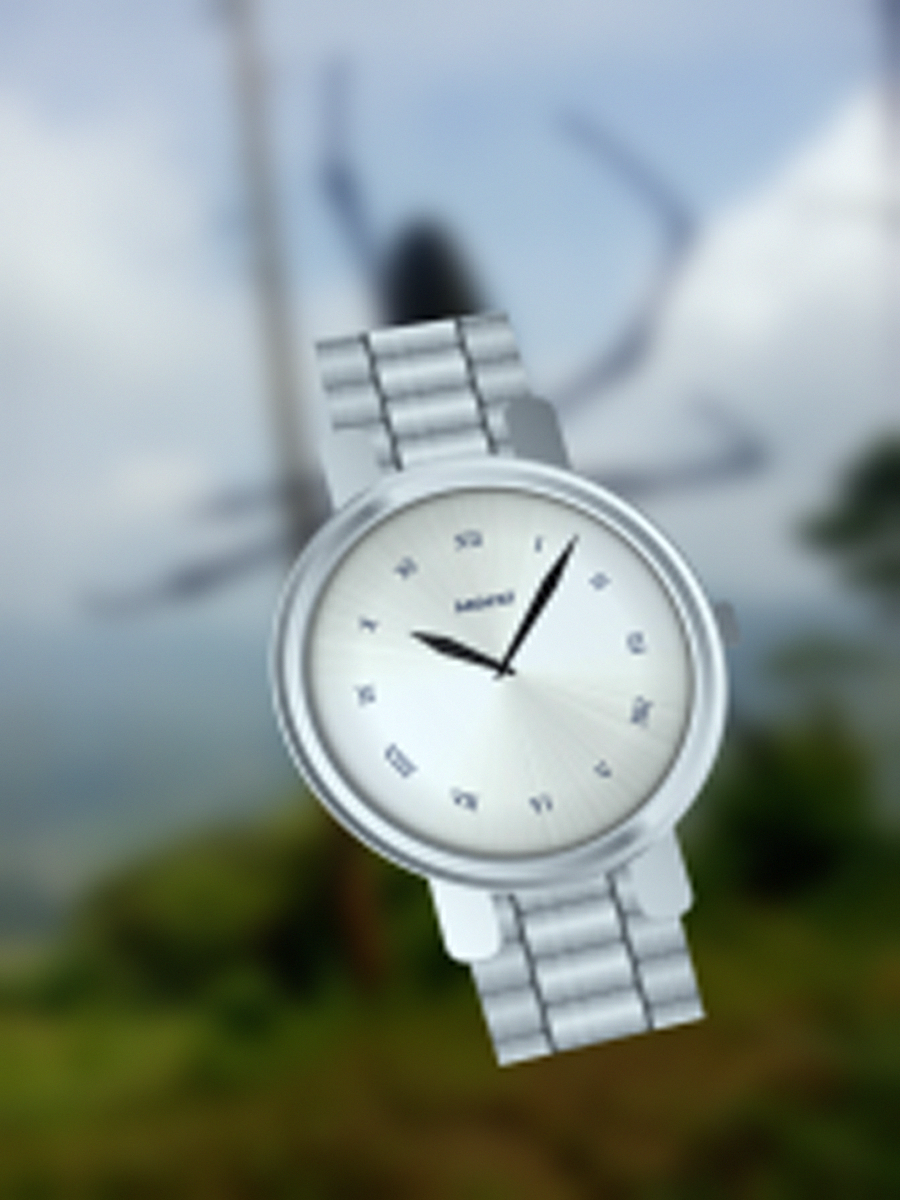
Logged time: 10,07
